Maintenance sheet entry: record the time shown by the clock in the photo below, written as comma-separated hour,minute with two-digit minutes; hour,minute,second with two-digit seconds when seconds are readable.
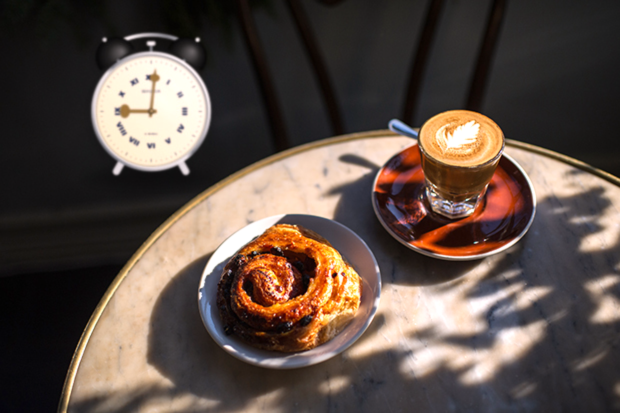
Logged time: 9,01
